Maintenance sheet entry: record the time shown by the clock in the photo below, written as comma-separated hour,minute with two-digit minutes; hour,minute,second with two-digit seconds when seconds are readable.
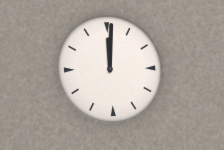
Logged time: 12,01
